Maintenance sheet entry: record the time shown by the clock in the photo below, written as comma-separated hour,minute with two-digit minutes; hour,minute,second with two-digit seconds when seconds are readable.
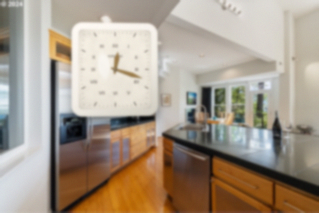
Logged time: 12,18
